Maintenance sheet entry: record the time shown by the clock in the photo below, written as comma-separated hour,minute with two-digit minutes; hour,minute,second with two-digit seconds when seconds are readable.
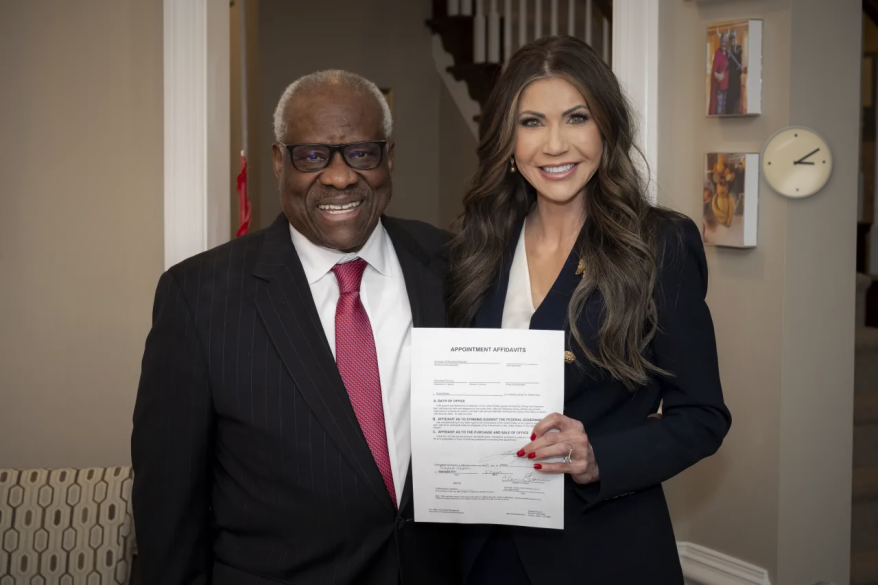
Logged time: 3,10
